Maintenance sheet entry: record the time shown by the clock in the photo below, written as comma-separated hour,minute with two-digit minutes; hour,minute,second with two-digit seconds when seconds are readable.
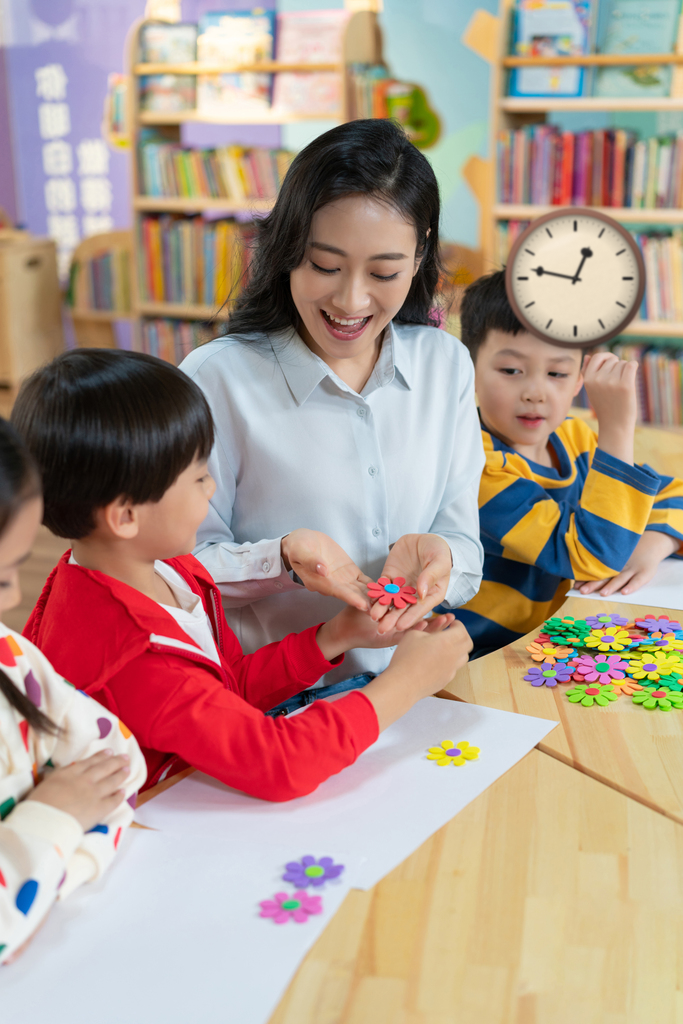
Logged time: 12,47
